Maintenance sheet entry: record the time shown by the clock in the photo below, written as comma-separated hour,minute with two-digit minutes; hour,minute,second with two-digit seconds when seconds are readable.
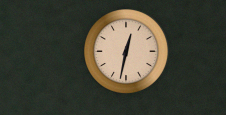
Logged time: 12,32
